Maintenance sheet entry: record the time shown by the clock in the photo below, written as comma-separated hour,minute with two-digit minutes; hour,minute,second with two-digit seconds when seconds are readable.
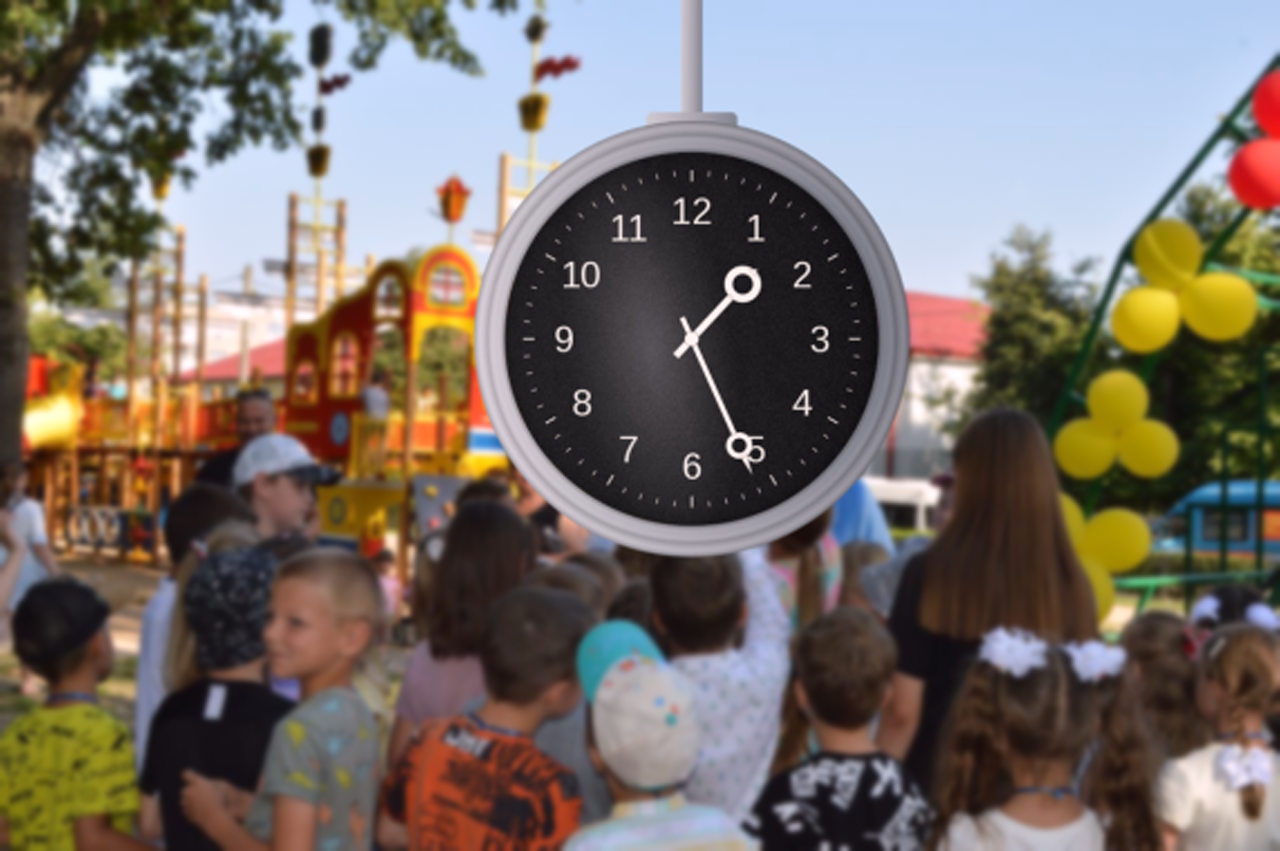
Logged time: 1,26
